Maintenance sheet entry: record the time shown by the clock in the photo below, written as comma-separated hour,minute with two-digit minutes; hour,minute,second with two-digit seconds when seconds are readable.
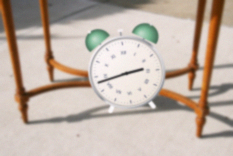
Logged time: 2,43
